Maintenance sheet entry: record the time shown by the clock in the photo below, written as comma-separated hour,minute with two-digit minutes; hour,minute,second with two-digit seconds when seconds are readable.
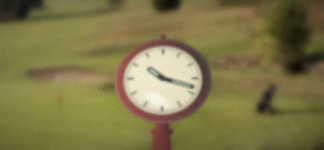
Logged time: 10,18
